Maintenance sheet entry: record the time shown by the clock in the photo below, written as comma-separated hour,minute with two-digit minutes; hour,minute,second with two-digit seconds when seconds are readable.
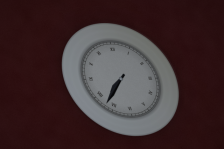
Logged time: 7,37
